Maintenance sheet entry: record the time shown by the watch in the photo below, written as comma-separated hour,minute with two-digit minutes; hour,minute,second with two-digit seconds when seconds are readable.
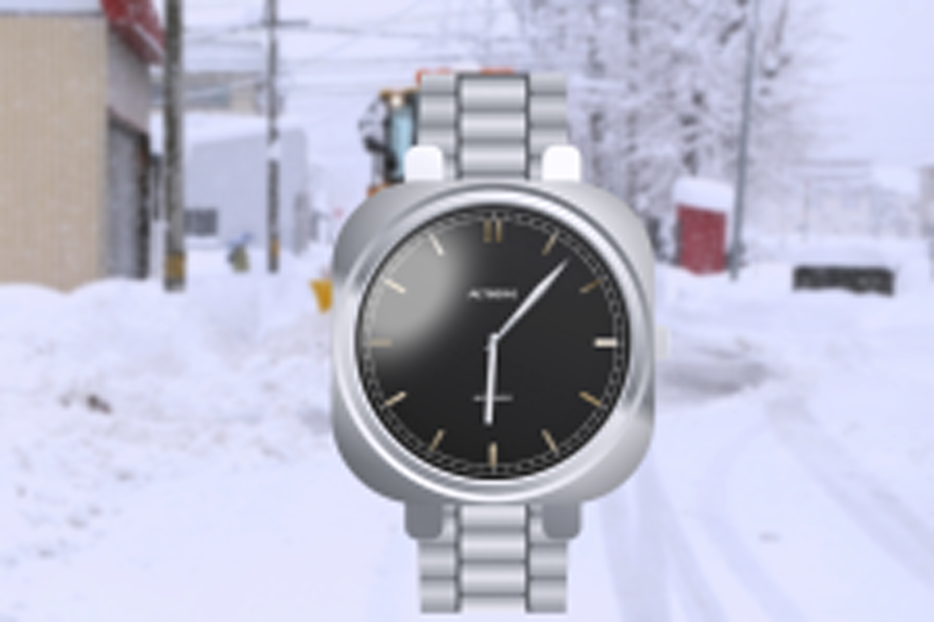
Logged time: 6,07
